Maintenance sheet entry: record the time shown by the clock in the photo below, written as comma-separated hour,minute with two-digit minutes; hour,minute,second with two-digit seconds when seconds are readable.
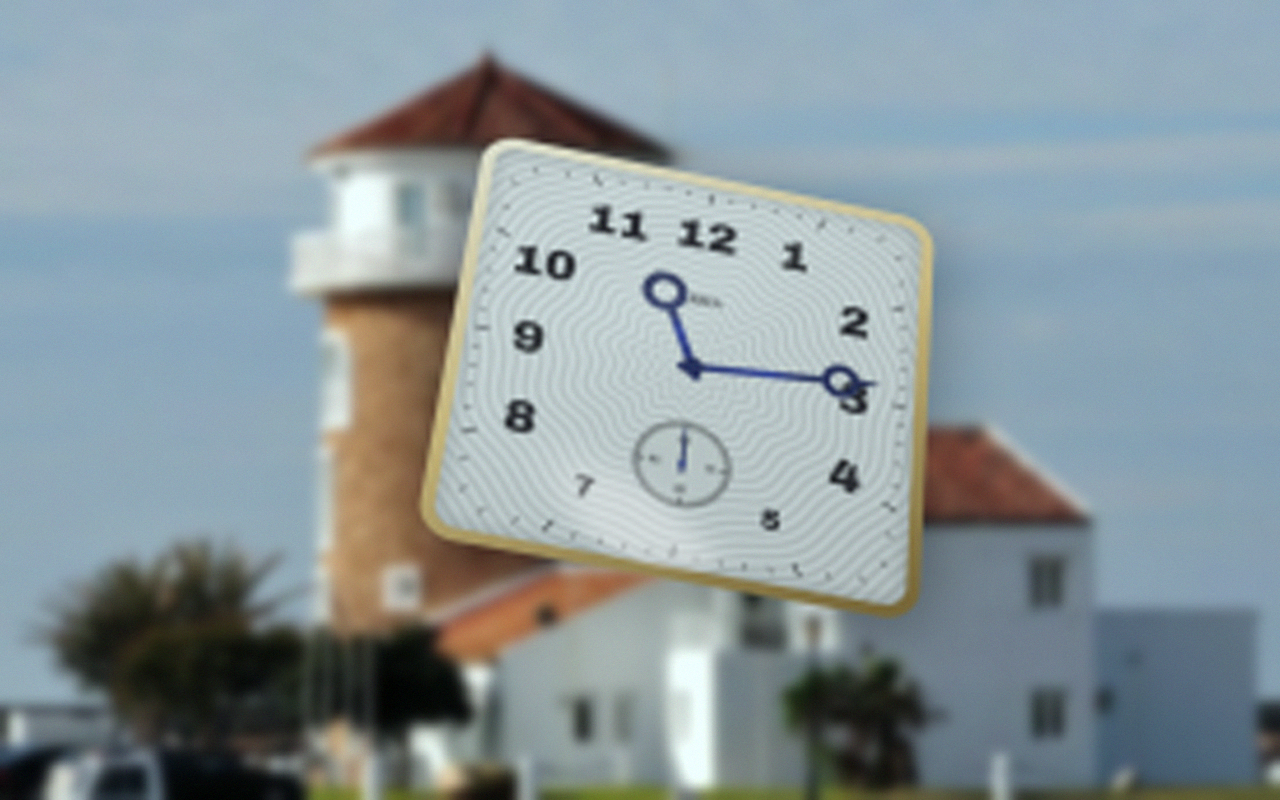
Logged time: 11,14
